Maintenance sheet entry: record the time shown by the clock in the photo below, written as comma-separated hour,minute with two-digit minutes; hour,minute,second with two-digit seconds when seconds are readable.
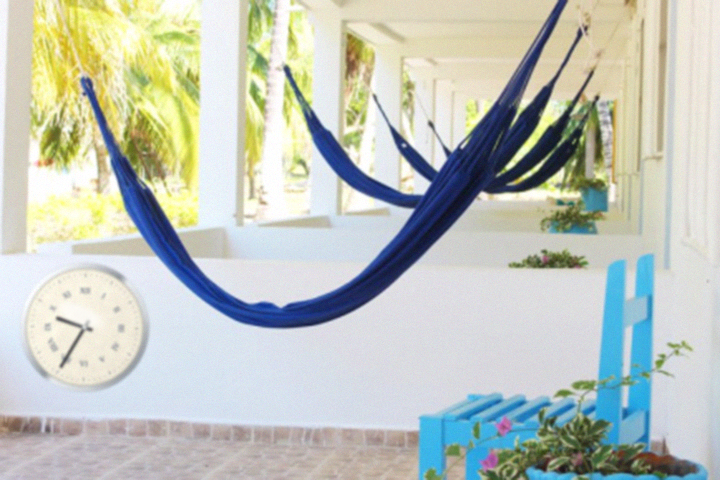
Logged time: 9,35
